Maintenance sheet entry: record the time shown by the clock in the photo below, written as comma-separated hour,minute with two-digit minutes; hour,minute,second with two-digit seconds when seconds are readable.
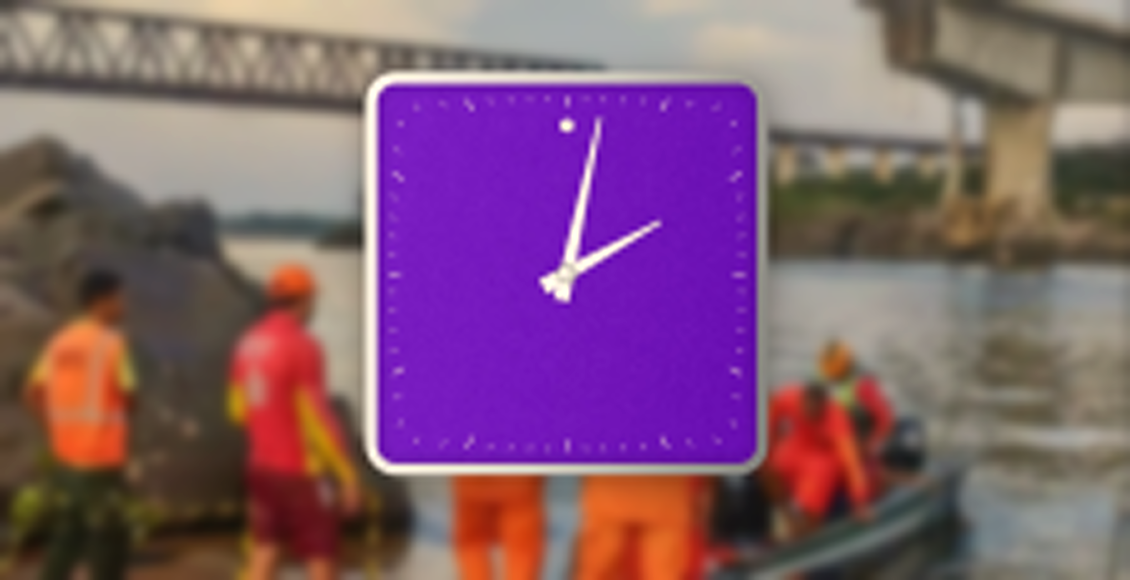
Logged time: 2,02
